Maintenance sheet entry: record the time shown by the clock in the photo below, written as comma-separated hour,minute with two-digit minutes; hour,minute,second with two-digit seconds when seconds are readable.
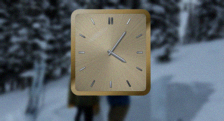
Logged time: 4,06
